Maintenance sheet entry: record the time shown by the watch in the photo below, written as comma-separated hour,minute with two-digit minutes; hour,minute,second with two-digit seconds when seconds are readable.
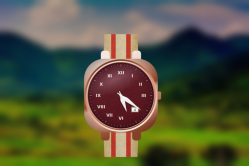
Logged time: 5,21
